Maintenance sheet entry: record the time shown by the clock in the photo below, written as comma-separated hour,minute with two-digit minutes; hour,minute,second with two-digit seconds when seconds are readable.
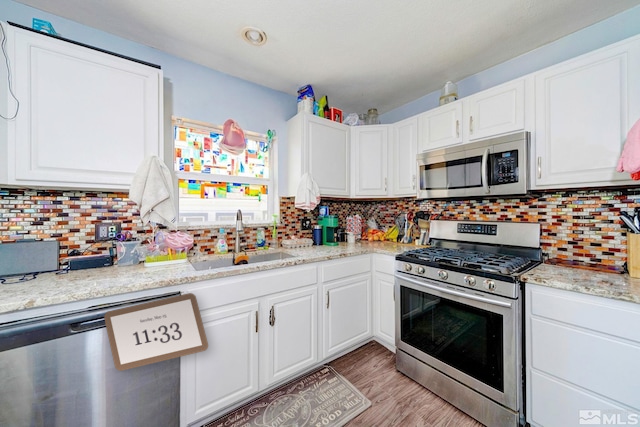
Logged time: 11,33
